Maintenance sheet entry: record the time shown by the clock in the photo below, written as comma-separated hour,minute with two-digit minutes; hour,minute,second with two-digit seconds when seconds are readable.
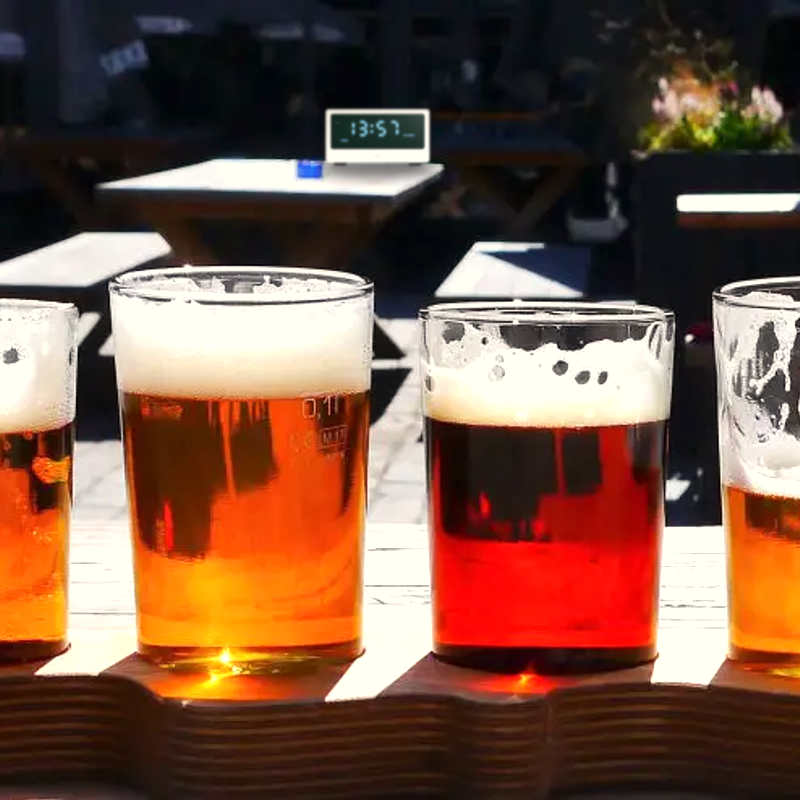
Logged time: 13,57
